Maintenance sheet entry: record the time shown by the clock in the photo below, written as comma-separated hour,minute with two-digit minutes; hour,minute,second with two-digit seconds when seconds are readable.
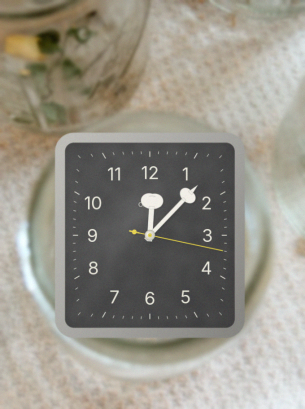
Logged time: 12,07,17
